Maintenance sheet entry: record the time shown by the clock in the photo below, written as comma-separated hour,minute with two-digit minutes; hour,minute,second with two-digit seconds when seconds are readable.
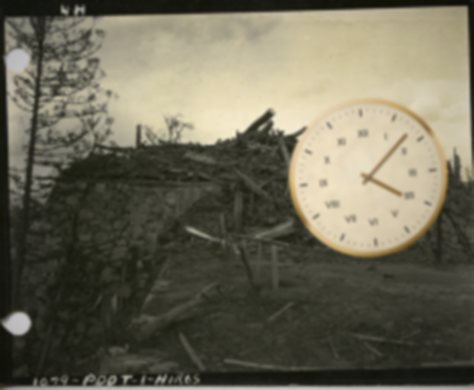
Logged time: 4,08
